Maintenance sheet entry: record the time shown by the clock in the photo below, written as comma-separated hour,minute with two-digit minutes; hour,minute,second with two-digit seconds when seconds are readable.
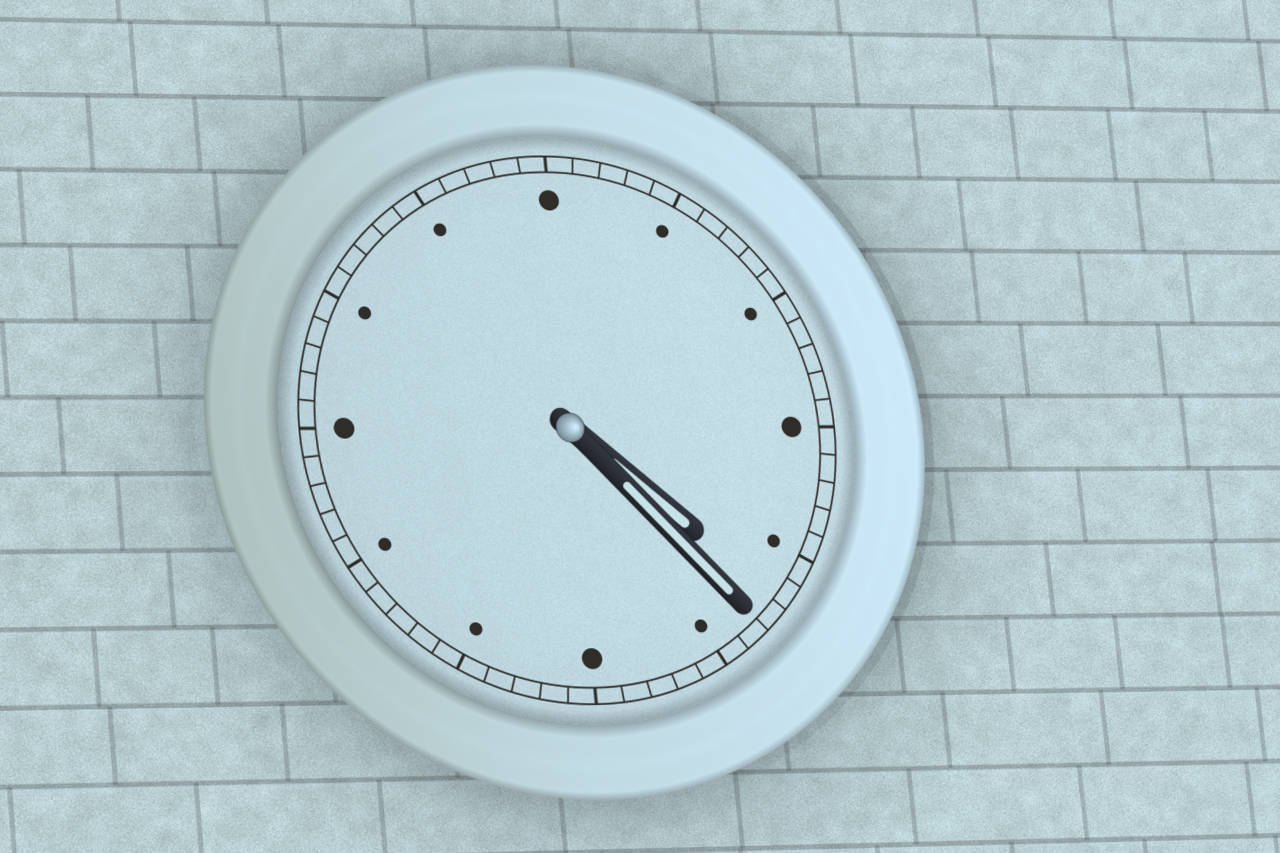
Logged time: 4,23
